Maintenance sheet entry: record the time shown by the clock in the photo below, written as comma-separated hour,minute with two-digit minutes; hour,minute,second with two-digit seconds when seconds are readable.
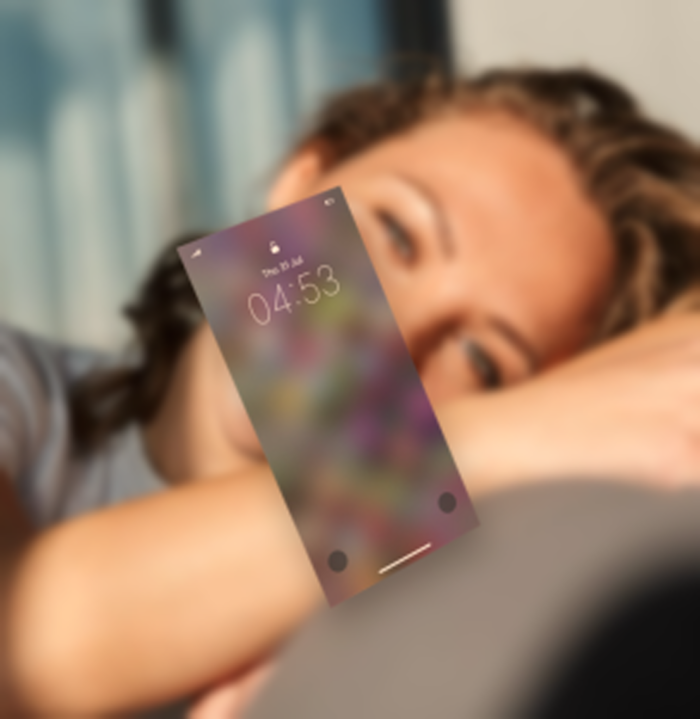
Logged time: 4,53
